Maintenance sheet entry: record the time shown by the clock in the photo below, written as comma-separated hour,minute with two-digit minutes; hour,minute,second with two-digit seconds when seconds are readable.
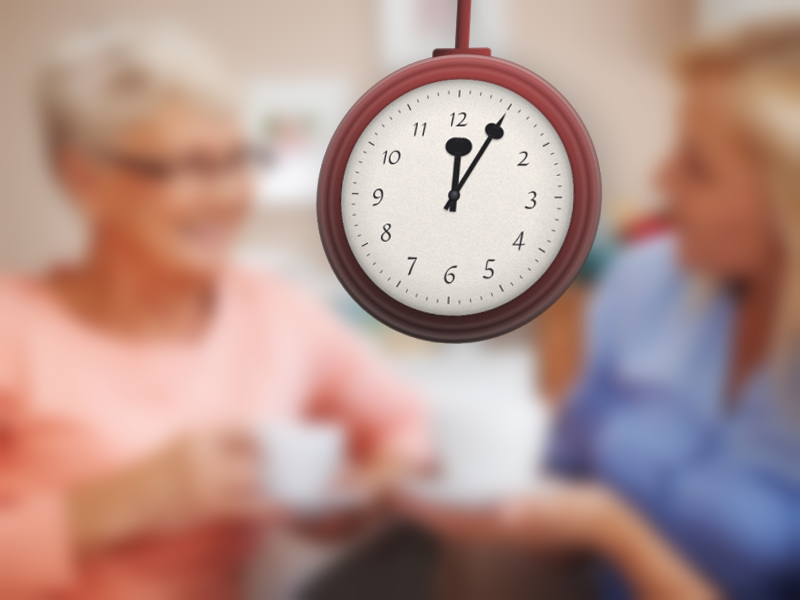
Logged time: 12,05
